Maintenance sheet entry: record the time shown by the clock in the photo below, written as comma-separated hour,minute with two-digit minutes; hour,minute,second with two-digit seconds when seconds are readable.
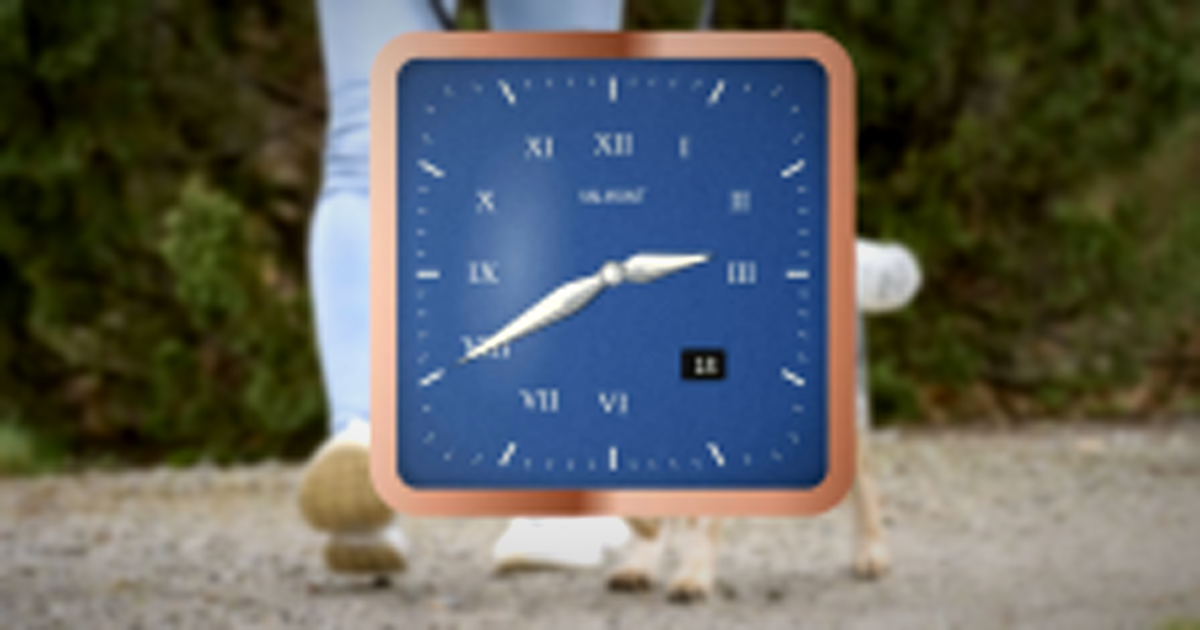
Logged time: 2,40
